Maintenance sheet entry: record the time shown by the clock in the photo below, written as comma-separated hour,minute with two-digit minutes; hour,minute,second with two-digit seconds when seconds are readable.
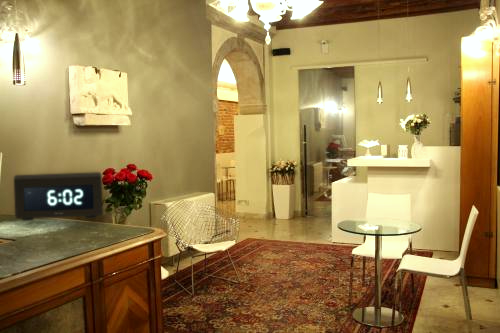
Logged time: 6,02
